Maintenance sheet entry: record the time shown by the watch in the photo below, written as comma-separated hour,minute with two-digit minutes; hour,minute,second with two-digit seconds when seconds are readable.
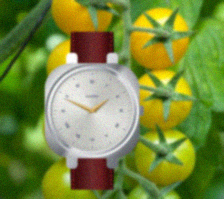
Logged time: 1,49
